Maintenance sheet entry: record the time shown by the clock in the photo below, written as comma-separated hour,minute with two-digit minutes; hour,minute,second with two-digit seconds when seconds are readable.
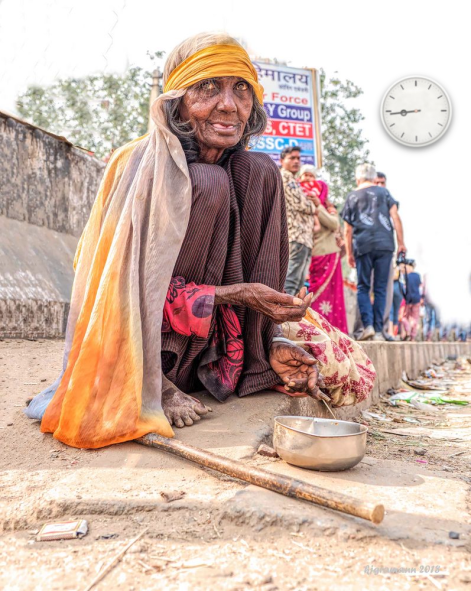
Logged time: 8,44
